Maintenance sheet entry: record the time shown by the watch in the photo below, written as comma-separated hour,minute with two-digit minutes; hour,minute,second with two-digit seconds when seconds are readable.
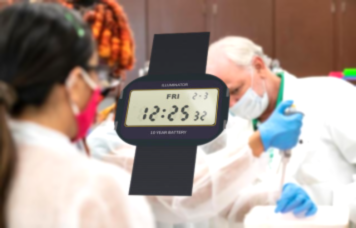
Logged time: 12,25,32
